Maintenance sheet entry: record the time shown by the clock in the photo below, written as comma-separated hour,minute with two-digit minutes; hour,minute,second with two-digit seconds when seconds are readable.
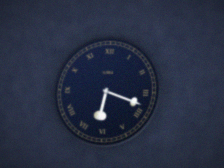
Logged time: 6,18
